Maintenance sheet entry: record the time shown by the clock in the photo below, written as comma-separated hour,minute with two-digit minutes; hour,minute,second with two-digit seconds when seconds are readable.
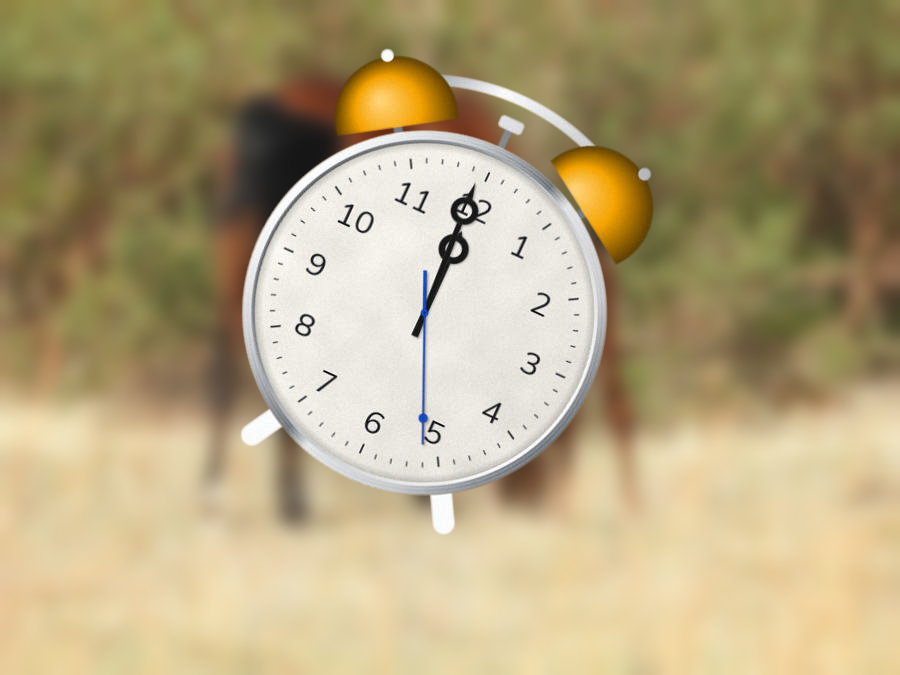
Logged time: 11,59,26
